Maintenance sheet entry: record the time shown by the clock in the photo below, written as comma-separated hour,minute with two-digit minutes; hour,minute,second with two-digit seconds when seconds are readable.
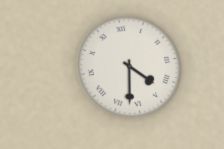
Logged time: 4,32
